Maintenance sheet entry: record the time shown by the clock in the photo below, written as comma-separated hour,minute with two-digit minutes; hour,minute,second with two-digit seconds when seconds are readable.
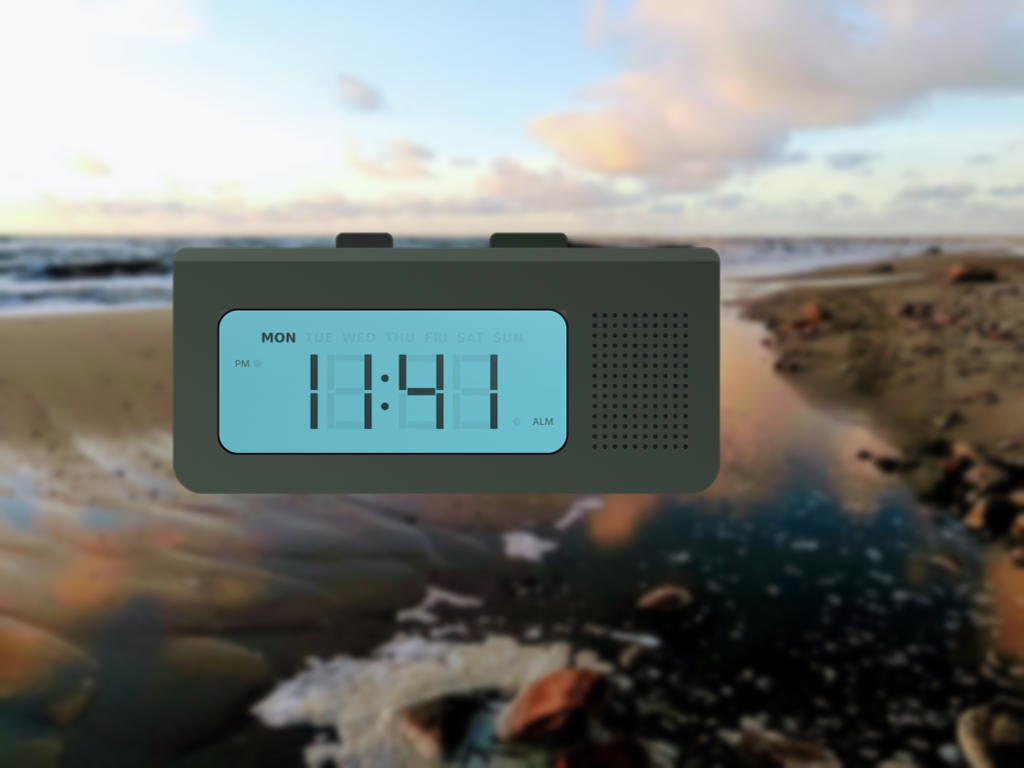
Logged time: 11,41
